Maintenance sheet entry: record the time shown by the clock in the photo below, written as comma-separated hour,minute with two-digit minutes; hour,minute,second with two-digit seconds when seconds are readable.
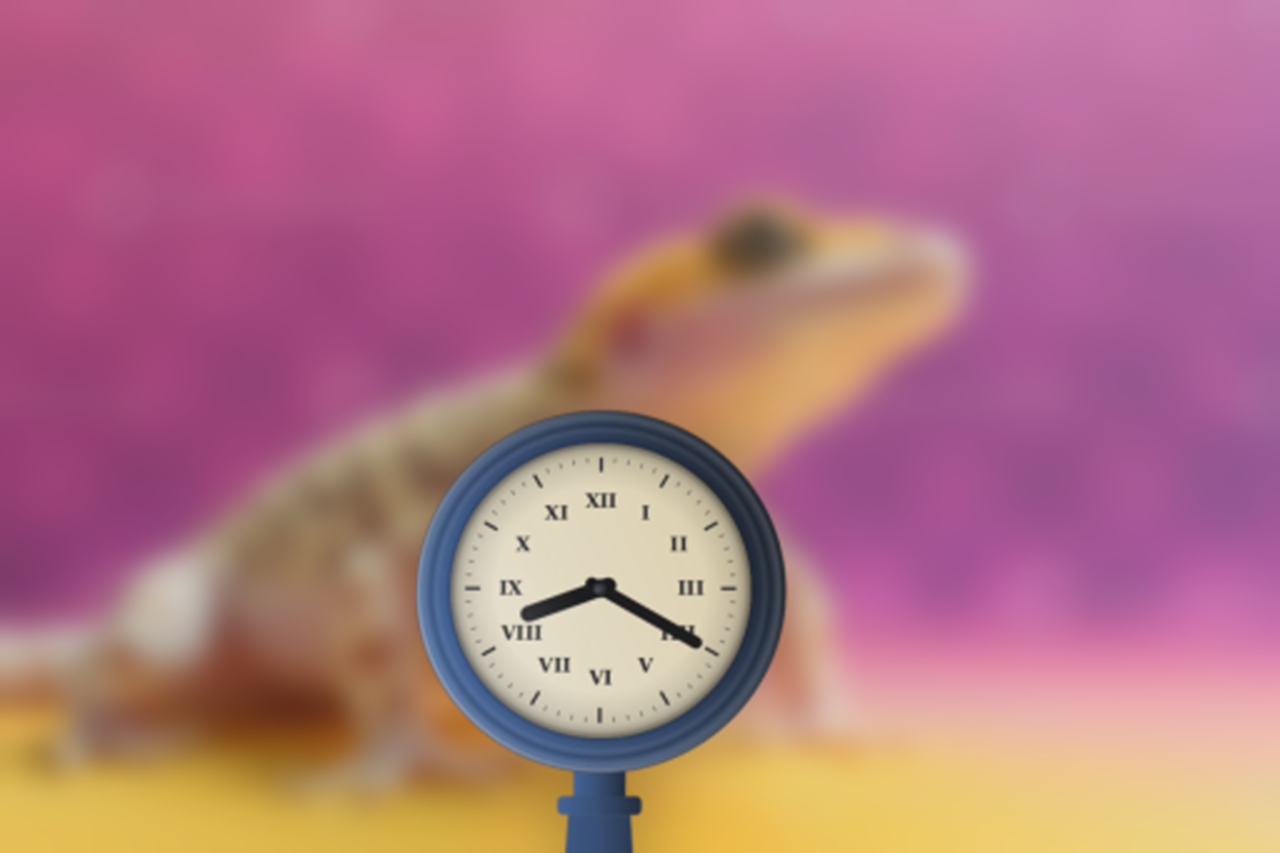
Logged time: 8,20
